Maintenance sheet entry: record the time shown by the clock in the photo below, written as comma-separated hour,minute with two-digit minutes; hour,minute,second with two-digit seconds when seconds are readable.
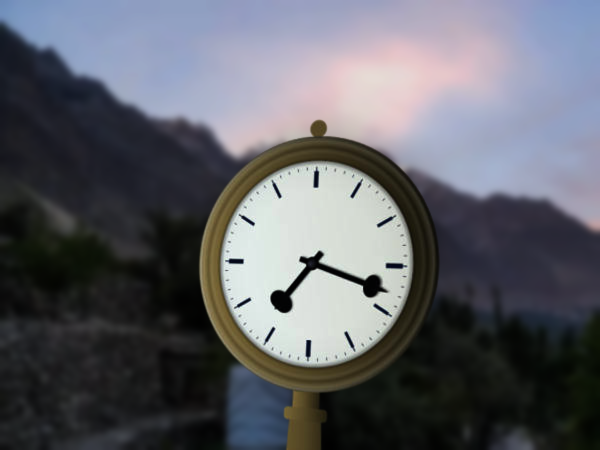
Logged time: 7,18
